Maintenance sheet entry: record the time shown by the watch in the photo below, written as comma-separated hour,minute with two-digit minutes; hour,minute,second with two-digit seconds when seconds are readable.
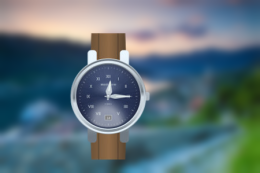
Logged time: 12,15
